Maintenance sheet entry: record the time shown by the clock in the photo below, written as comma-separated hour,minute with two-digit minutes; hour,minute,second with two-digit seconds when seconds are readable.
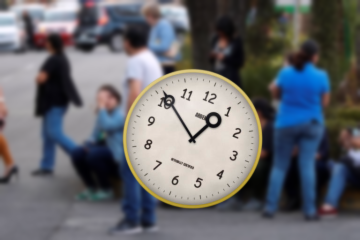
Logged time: 12,51
